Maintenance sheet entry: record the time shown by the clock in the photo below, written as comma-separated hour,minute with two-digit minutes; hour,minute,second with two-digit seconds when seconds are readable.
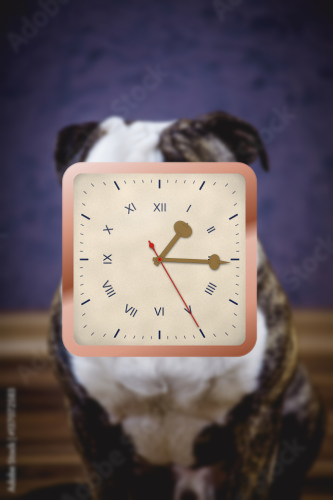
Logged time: 1,15,25
